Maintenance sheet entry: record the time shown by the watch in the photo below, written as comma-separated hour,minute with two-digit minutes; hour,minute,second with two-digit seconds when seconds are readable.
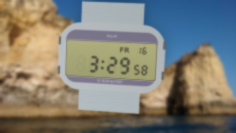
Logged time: 3,29,58
